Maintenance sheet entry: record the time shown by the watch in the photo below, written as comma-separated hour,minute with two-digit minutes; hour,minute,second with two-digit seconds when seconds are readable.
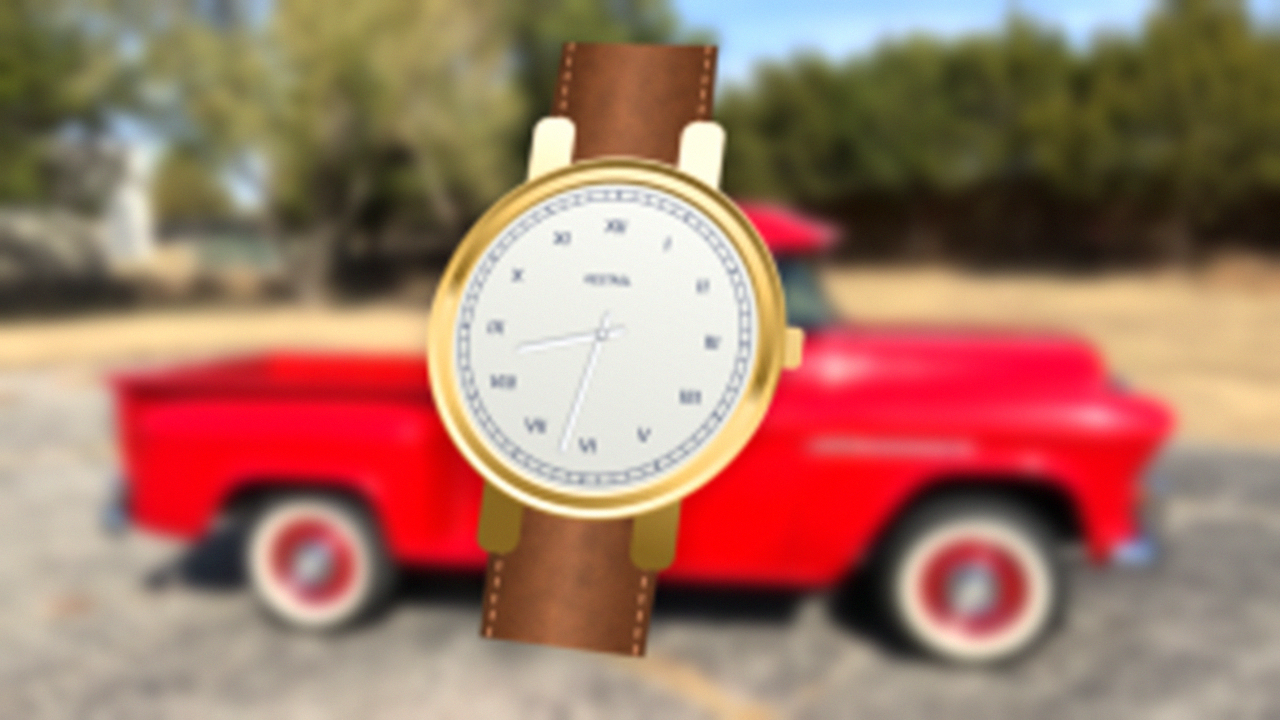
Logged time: 8,32
